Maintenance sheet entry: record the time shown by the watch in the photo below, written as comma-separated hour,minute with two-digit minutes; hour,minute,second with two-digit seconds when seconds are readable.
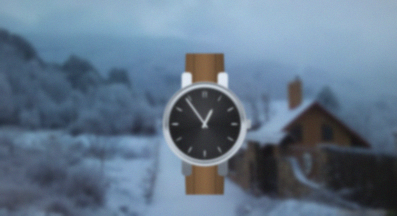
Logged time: 12,54
